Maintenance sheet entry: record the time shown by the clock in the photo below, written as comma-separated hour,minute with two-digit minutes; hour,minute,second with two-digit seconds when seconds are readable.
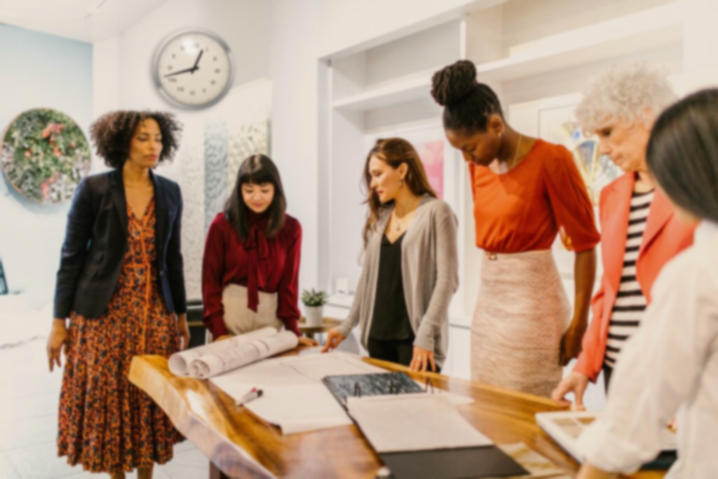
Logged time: 12,42
